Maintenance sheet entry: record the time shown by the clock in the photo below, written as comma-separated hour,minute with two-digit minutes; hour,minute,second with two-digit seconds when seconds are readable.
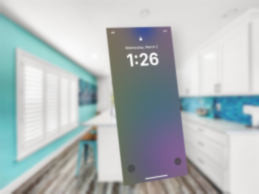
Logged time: 1,26
